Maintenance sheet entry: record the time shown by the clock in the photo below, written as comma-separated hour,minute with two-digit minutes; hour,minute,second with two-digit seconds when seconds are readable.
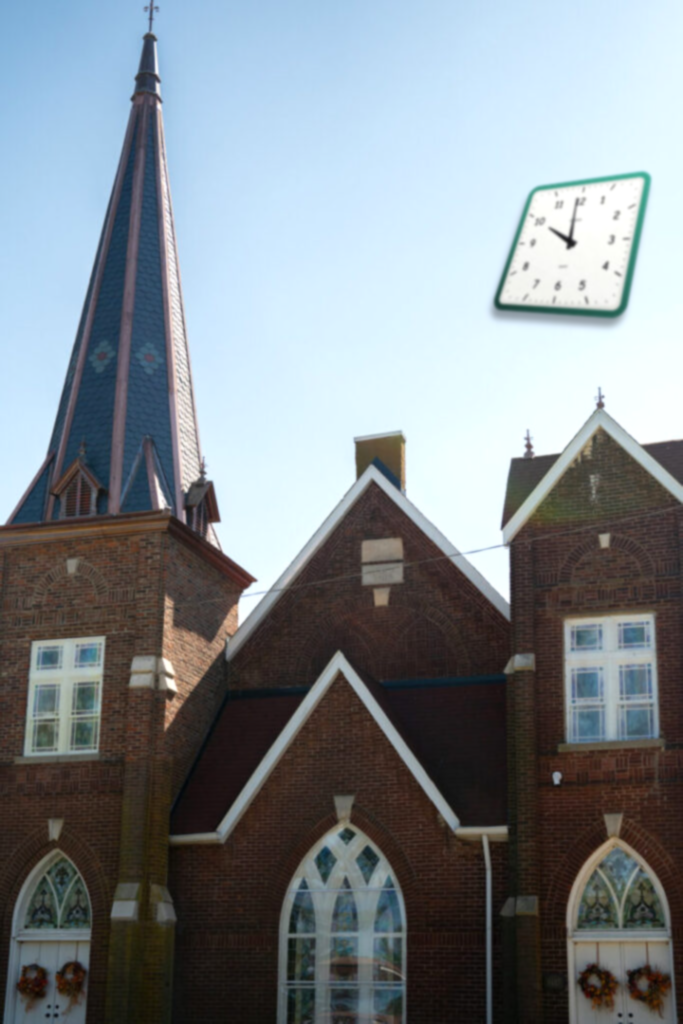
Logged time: 9,59
